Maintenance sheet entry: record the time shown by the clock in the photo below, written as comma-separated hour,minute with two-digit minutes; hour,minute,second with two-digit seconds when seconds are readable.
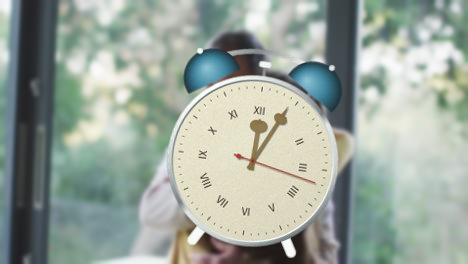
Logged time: 12,04,17
